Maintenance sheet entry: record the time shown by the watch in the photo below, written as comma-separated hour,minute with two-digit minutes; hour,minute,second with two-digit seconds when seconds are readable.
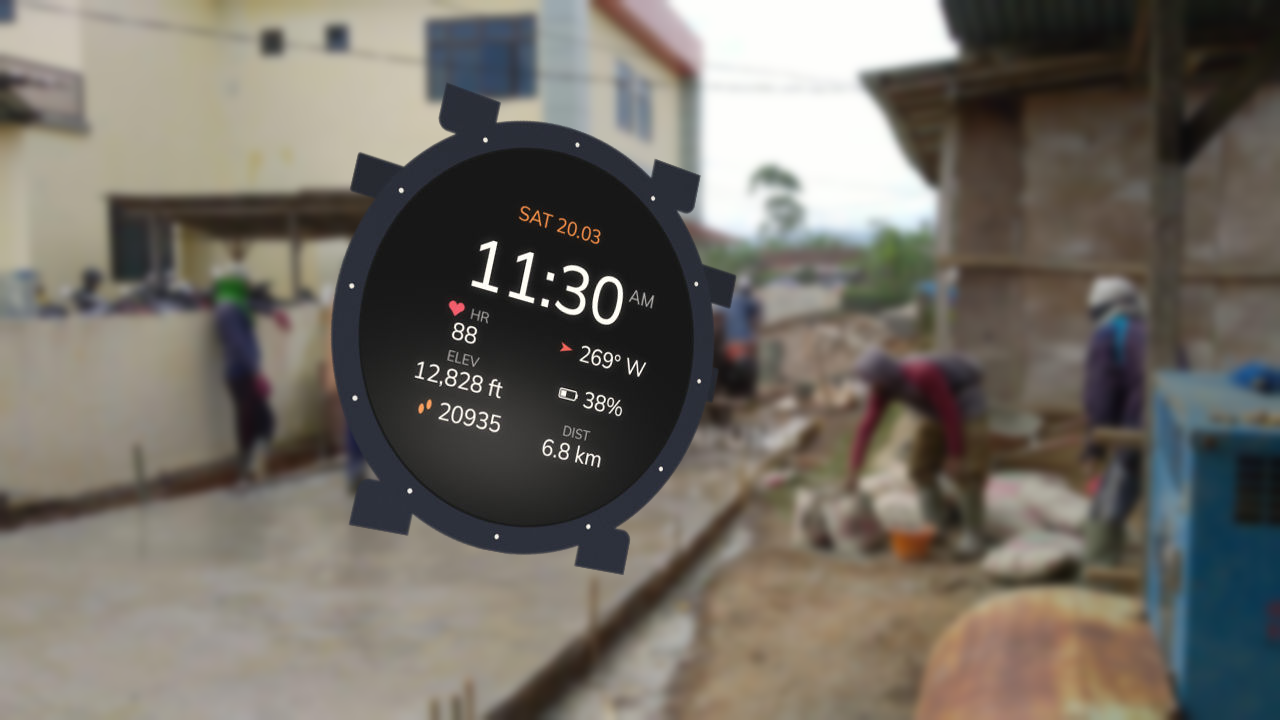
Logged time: 11,30
